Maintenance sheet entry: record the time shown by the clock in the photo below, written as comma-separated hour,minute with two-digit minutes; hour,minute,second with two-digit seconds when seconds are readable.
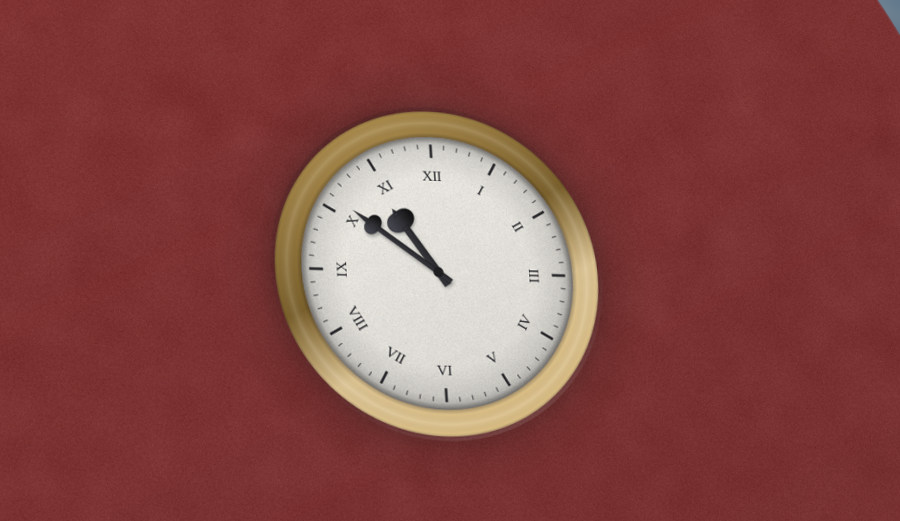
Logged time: 10,51
